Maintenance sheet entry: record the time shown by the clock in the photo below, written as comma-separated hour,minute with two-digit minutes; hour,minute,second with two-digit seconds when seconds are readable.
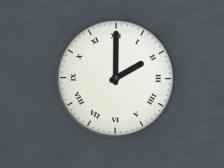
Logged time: 2,00
